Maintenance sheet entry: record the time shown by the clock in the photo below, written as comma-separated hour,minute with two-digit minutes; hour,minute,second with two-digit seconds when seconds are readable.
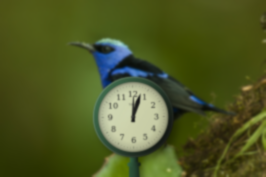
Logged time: 12,03
